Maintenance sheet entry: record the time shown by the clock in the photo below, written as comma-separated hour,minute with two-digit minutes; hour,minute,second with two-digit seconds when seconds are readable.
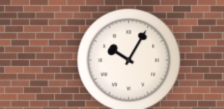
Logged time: 10,05
